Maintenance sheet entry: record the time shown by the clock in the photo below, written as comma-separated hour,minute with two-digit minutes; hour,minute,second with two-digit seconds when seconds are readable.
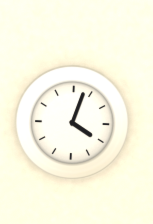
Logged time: 4,03
